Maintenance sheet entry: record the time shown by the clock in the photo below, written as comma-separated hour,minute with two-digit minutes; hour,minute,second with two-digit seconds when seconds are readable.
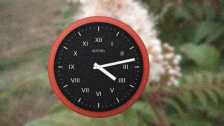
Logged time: 4,13
